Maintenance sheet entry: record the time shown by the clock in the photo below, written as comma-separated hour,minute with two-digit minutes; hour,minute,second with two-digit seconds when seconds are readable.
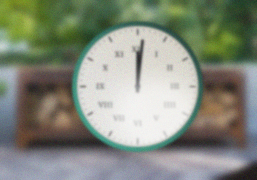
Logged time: 12,01
